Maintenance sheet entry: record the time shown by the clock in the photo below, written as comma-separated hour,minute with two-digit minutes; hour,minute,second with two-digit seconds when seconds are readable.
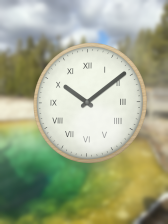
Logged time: 10,09
